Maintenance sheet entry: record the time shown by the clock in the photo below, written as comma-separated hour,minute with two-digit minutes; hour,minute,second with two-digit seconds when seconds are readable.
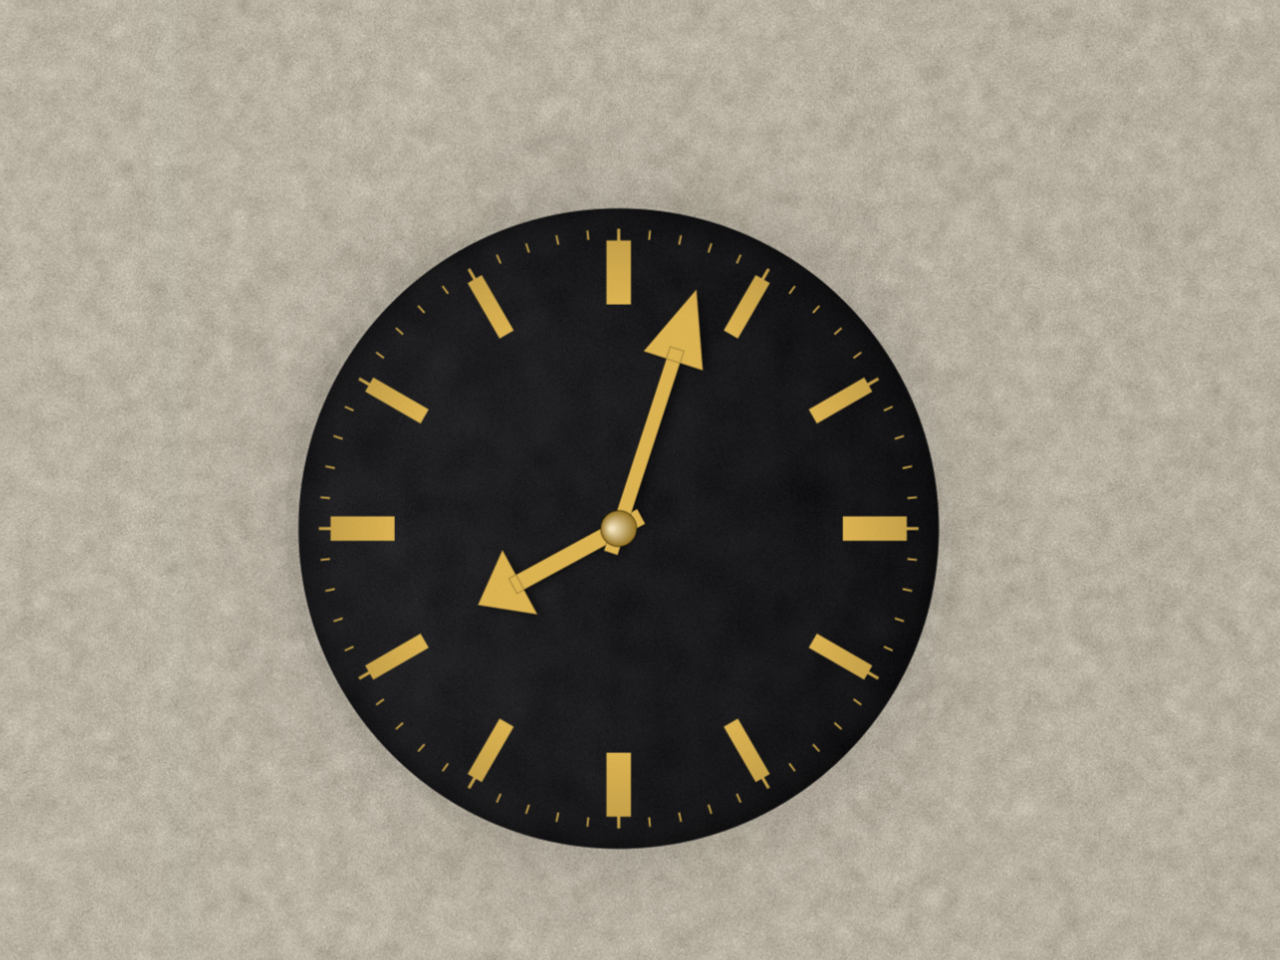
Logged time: 8,03
